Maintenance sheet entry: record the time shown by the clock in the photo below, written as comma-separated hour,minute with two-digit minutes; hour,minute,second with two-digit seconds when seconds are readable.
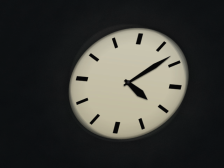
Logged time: 4,08
